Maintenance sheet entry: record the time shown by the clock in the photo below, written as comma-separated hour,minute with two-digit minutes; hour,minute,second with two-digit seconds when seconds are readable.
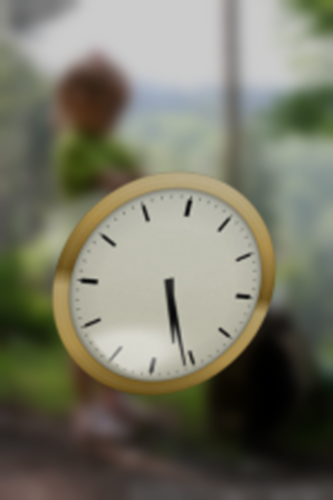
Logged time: 5,26
